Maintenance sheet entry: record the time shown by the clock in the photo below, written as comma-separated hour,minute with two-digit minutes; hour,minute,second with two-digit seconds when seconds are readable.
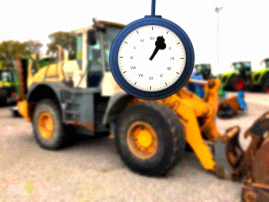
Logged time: 1,04
